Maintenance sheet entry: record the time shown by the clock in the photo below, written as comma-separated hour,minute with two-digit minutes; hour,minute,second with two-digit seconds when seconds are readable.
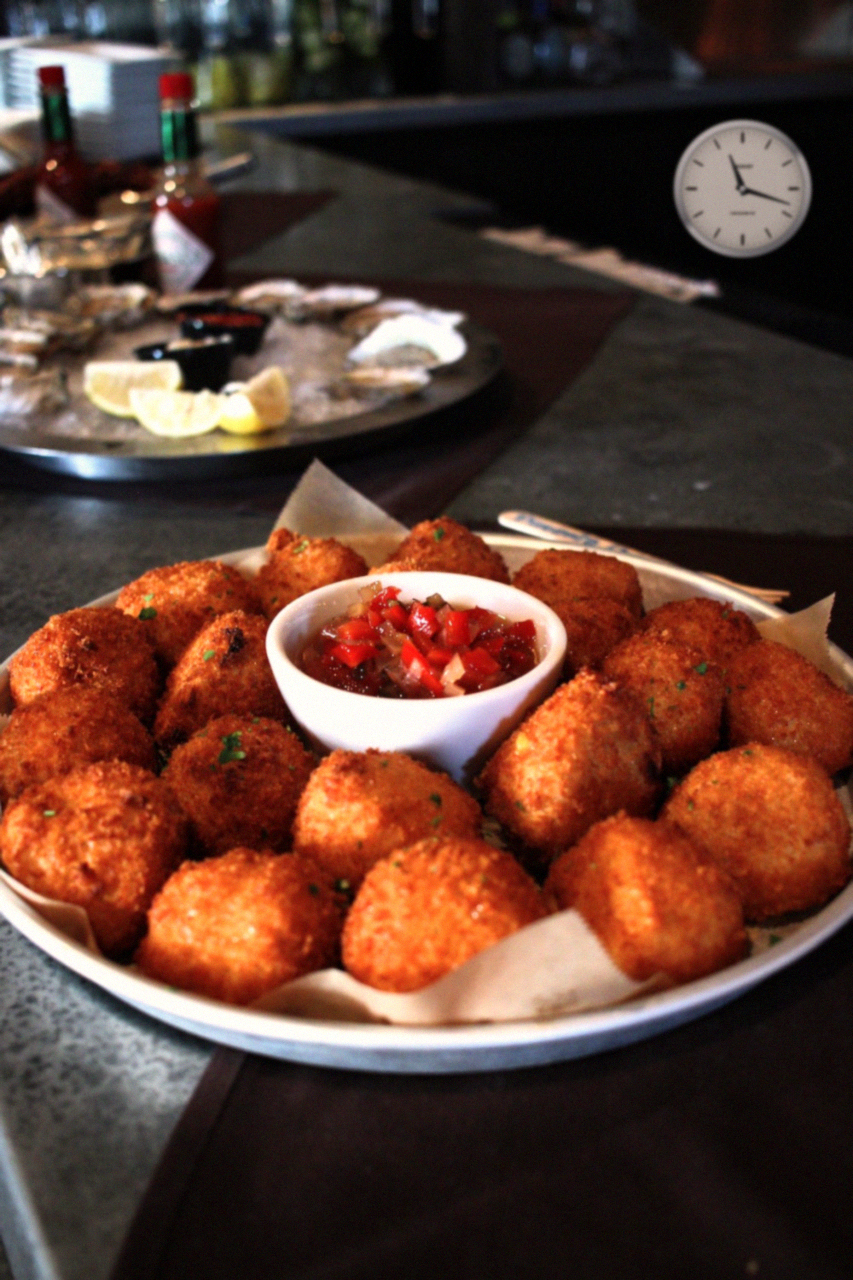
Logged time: 11,18
